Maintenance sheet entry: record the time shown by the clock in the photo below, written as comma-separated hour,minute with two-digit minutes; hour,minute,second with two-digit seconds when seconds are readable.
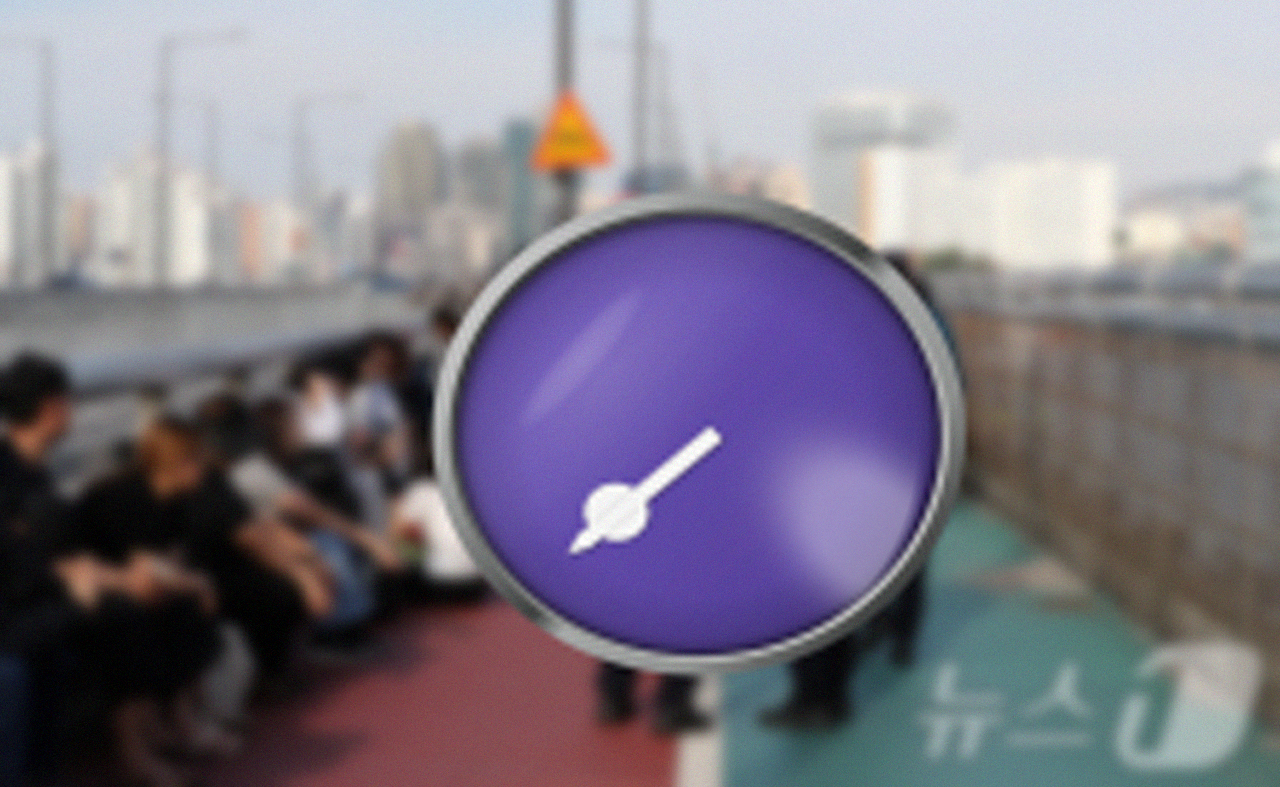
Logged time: 7,38
